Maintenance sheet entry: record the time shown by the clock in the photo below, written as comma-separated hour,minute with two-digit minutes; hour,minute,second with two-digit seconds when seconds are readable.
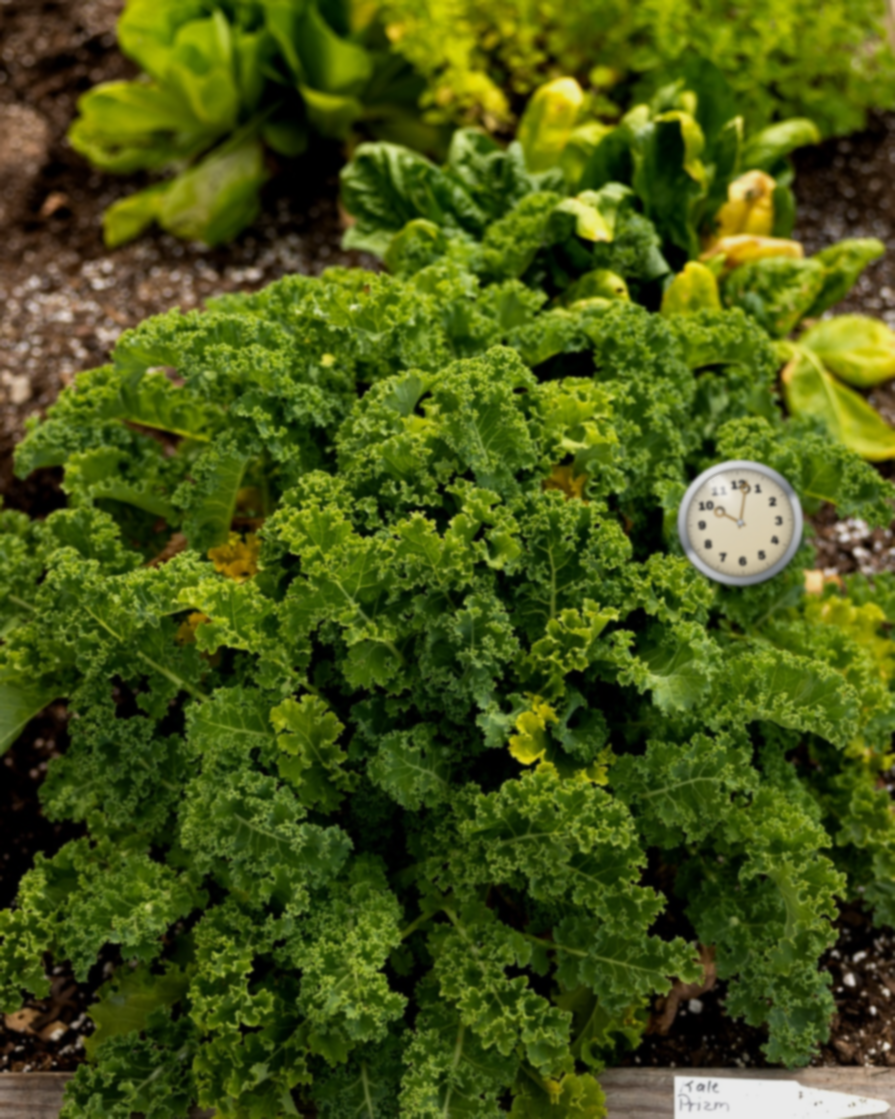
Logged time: 10,02
